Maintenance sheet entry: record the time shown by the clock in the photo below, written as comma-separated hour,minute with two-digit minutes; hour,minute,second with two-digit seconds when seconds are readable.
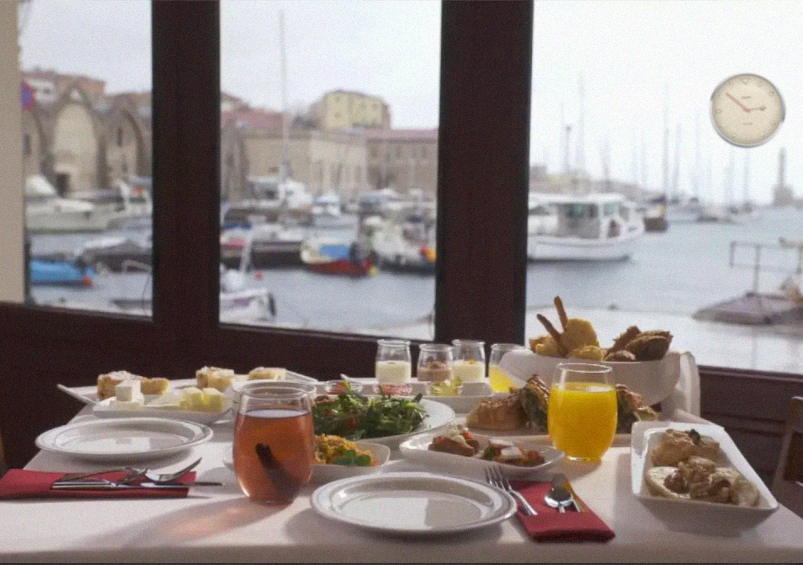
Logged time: 2,52
